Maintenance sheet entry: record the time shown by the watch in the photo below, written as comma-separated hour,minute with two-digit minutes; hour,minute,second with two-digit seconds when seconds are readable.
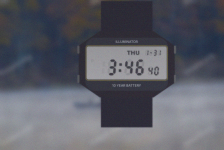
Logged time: 3,46,40
